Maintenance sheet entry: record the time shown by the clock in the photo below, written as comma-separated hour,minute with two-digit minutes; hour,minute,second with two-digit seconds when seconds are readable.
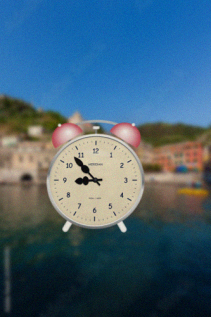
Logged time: 8,53
